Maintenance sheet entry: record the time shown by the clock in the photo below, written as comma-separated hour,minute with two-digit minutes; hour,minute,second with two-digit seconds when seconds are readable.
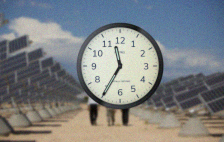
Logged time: 11,35
